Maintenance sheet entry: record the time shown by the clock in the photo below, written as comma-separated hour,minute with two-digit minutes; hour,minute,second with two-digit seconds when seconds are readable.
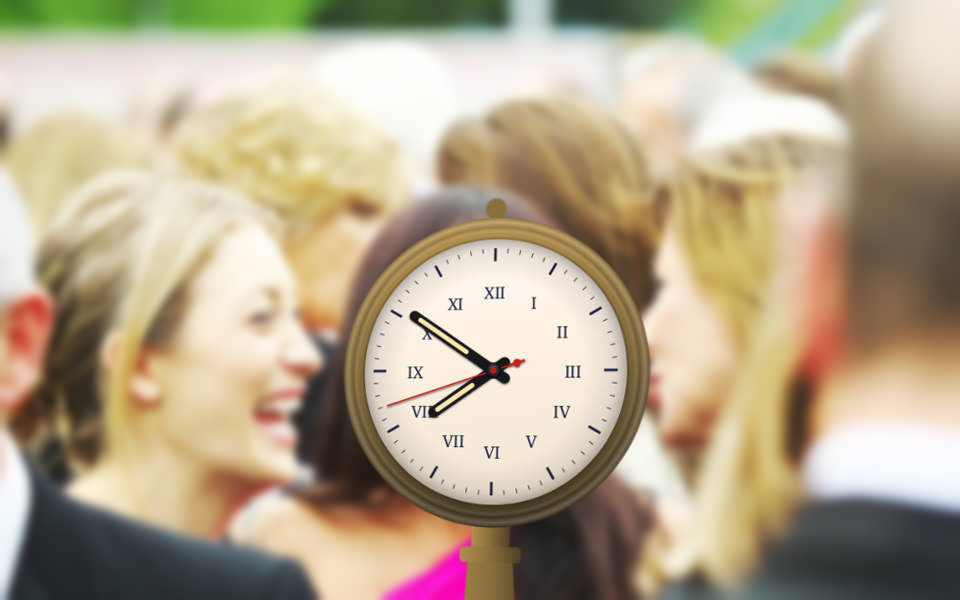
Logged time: 7,50,42
